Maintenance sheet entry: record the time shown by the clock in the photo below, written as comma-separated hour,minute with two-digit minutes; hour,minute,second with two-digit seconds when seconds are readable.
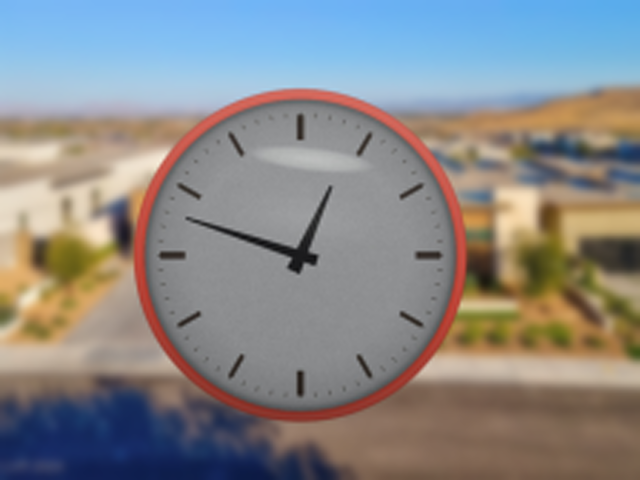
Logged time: 12,48
